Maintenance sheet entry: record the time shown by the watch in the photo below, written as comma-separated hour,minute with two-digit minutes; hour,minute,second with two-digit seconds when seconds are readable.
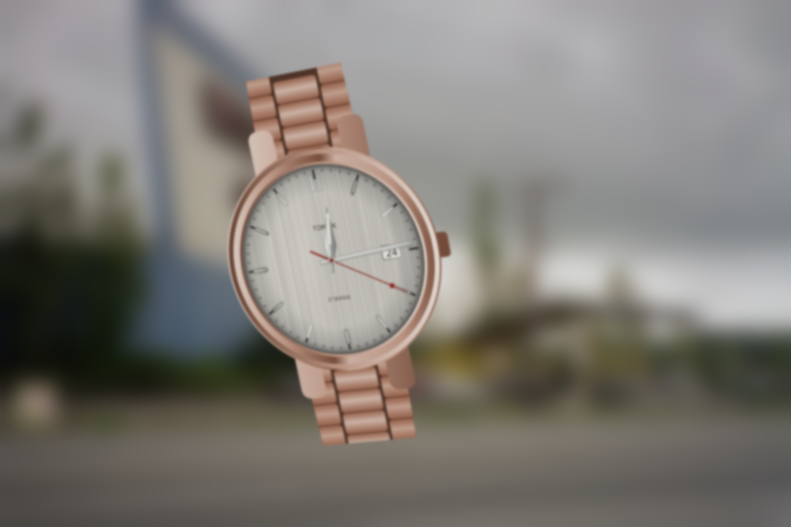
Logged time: 12,14,20
